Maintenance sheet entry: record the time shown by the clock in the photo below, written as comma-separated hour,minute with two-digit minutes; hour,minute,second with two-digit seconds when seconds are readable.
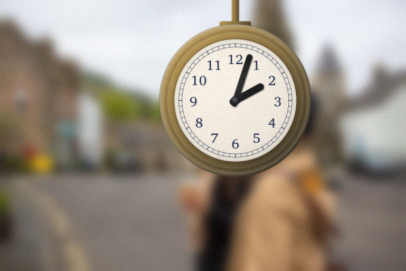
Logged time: 2,03
